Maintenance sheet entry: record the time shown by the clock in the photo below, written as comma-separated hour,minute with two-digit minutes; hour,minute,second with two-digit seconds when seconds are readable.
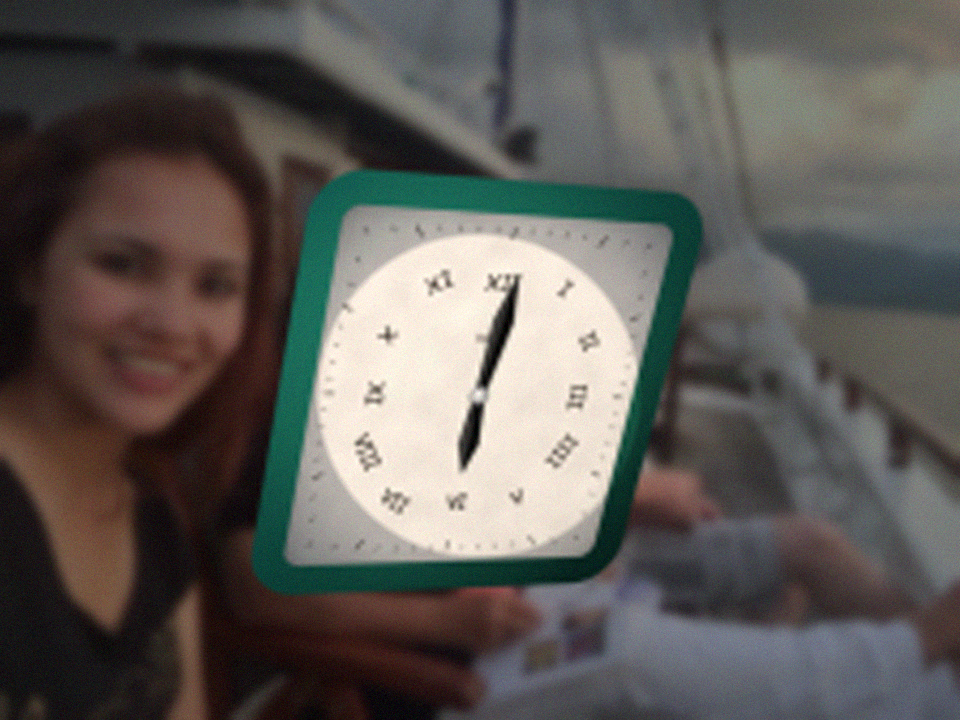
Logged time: 6,01
